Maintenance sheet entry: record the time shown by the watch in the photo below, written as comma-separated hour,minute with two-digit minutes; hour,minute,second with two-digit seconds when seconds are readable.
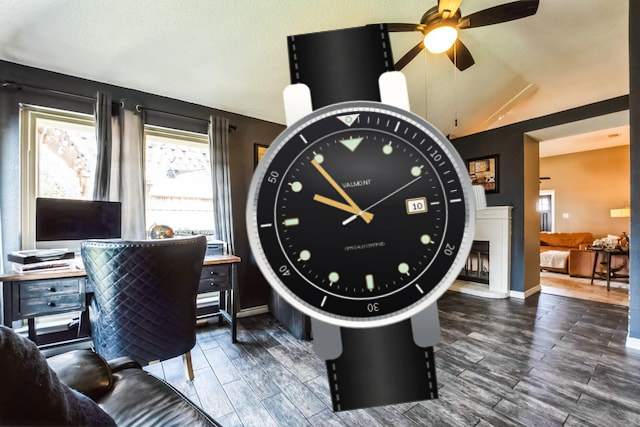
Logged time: 9,54,11
